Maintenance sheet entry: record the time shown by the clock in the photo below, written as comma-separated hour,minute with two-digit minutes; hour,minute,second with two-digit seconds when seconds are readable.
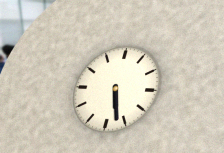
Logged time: 5,27
